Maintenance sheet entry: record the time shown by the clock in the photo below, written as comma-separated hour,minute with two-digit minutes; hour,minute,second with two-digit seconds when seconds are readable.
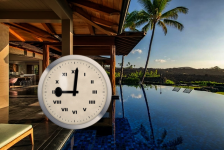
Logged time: 9,01
